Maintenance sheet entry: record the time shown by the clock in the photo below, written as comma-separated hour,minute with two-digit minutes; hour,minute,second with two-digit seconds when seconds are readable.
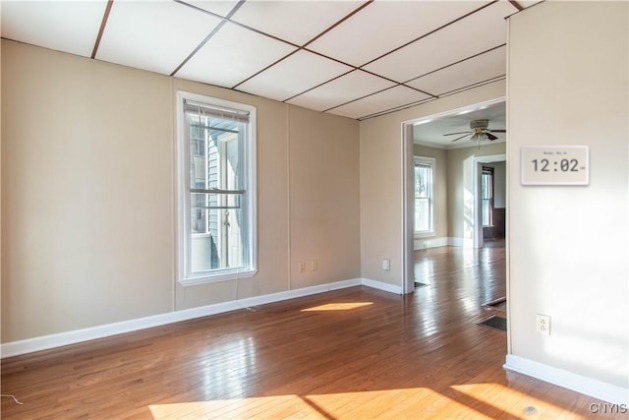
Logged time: 12,02
